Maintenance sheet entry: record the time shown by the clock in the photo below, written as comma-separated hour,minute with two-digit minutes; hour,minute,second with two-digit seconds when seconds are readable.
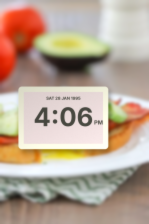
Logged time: 4,06
